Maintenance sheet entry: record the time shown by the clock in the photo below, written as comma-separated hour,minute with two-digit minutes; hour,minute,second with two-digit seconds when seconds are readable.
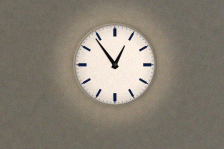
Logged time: 12,54
